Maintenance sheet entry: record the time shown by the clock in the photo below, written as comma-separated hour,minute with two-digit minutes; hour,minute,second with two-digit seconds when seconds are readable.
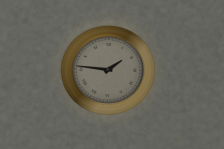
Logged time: 1,46
